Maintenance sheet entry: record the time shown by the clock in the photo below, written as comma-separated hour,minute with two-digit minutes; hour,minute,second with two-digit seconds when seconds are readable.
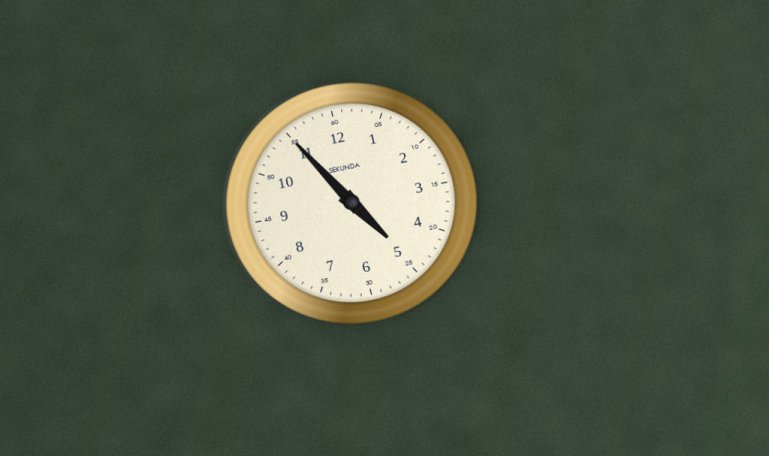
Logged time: 4,55
